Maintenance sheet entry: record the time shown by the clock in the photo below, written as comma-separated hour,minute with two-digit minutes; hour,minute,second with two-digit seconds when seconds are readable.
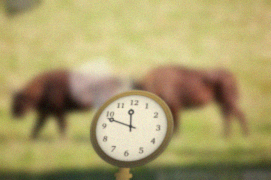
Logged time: 11,48
